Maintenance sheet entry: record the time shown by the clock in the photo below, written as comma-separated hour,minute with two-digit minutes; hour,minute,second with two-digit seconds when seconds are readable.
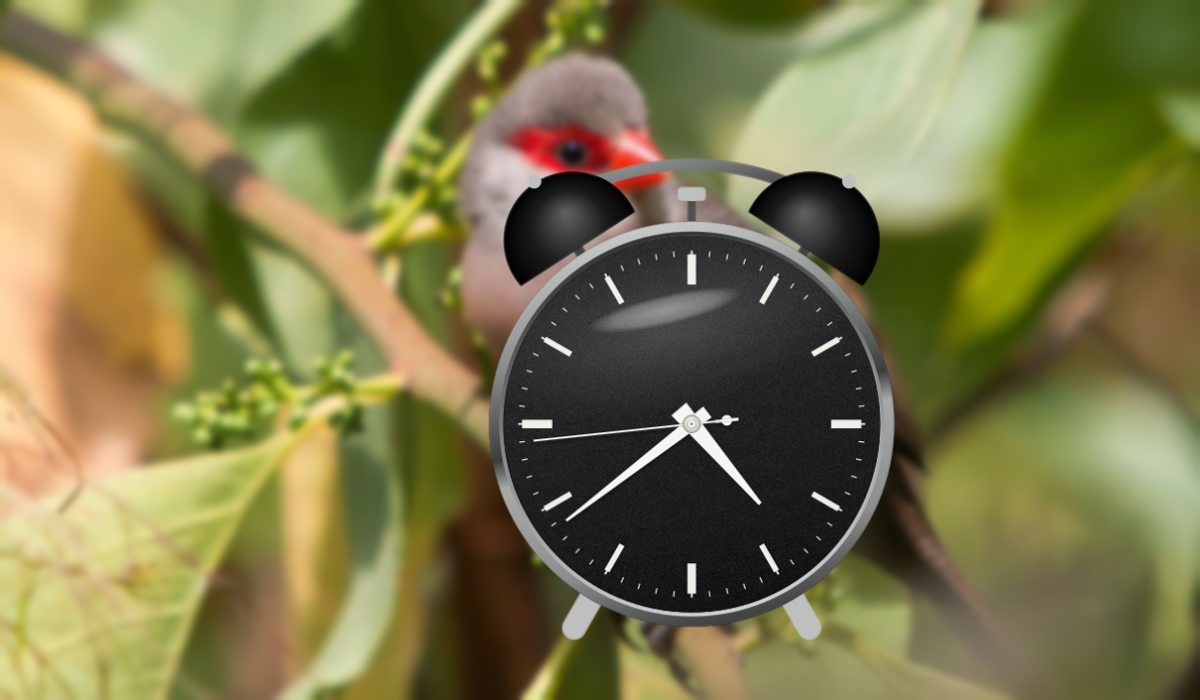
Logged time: 4,38,44
